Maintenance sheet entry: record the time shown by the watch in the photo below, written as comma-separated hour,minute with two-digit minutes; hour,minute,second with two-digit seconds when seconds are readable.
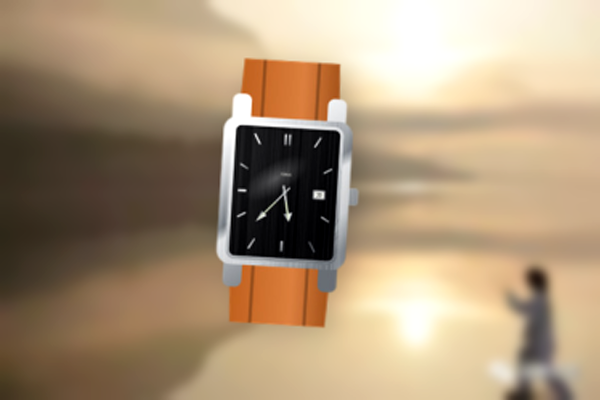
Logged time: 5,37
